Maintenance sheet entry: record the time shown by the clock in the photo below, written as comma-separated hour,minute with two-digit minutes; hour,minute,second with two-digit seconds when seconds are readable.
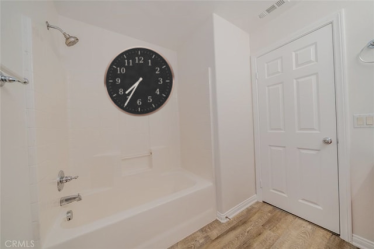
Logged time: 7,35
